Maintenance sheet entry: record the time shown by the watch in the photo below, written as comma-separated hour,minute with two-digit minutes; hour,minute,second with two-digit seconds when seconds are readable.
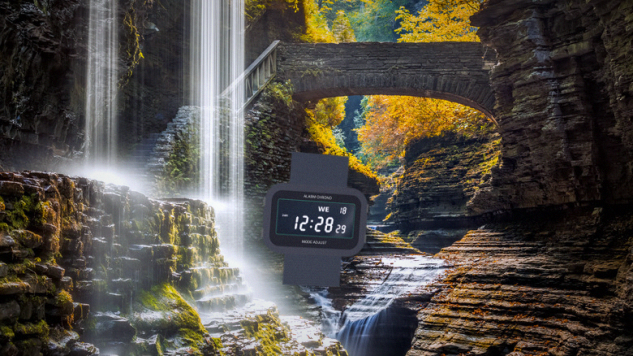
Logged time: 12,28,29
